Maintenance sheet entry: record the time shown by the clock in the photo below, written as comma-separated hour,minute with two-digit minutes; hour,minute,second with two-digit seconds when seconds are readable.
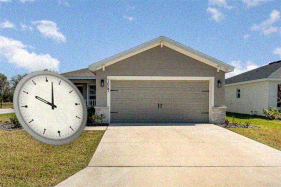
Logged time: 10,02
